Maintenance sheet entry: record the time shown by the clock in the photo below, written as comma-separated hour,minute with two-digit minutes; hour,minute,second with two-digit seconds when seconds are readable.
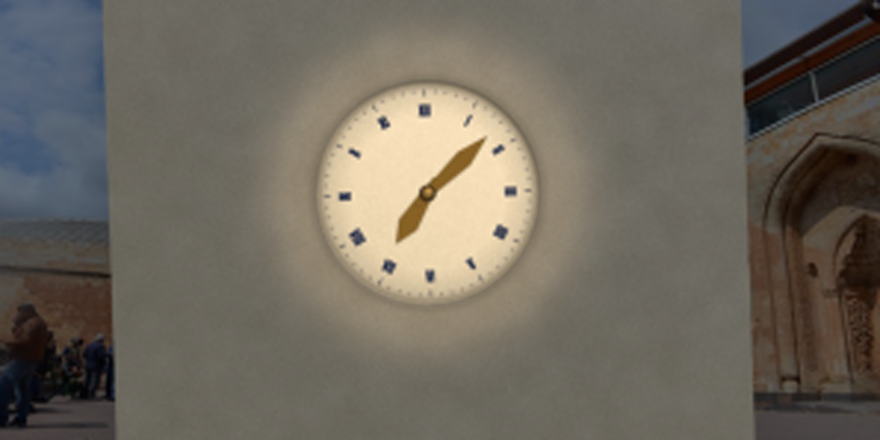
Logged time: 7,08
